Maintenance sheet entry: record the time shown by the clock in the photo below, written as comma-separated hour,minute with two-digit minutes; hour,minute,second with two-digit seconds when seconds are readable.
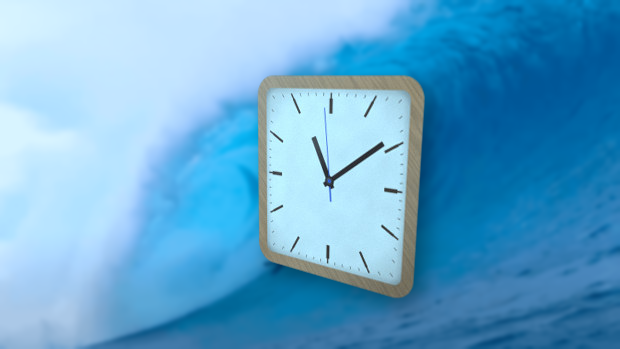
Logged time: 11,08,59
